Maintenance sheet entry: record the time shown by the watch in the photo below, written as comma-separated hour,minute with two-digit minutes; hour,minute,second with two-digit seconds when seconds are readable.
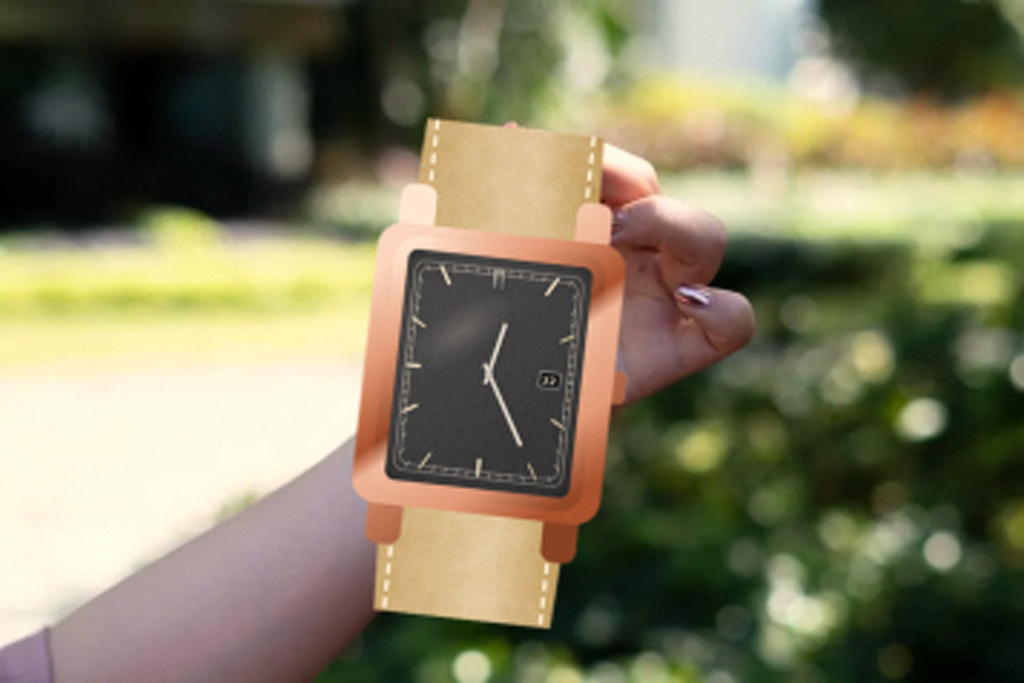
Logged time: 12,25
